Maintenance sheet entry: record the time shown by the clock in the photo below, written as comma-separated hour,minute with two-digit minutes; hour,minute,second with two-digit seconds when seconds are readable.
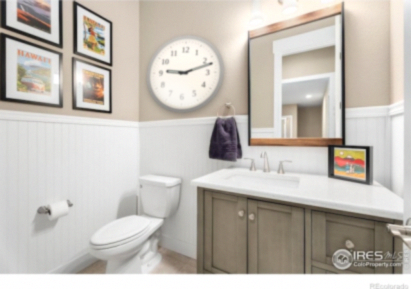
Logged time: 9,12
